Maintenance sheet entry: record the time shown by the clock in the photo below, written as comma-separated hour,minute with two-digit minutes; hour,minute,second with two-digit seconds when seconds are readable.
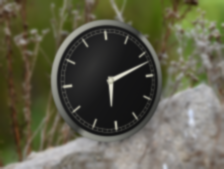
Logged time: 6,12
